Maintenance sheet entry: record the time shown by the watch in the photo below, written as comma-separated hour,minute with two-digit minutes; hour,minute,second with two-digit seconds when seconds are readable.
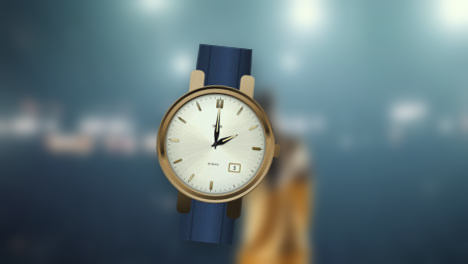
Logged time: 2,00
